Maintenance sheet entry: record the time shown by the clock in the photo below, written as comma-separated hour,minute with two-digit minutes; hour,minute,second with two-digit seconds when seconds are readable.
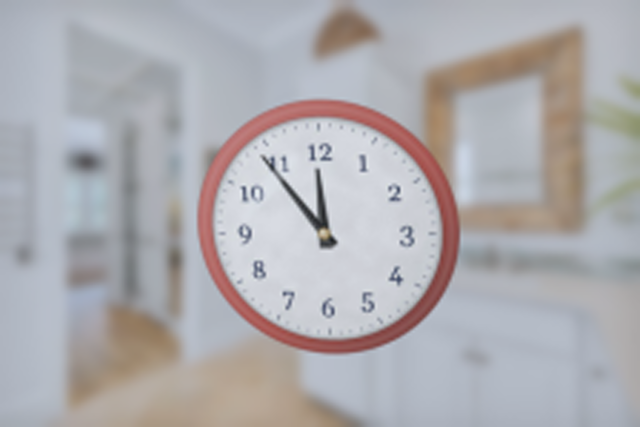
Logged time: 11,54
